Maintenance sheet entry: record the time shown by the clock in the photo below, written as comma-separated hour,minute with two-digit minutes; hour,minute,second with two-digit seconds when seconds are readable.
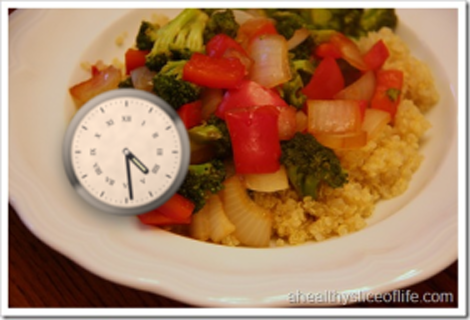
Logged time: 4,29
